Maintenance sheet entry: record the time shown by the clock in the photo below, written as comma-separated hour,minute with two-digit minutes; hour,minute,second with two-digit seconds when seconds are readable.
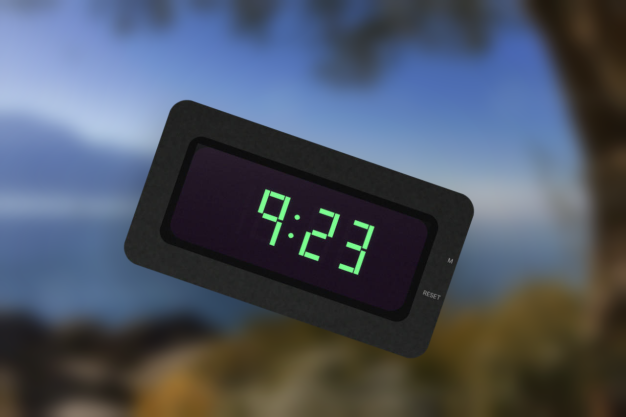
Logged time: 9,23
